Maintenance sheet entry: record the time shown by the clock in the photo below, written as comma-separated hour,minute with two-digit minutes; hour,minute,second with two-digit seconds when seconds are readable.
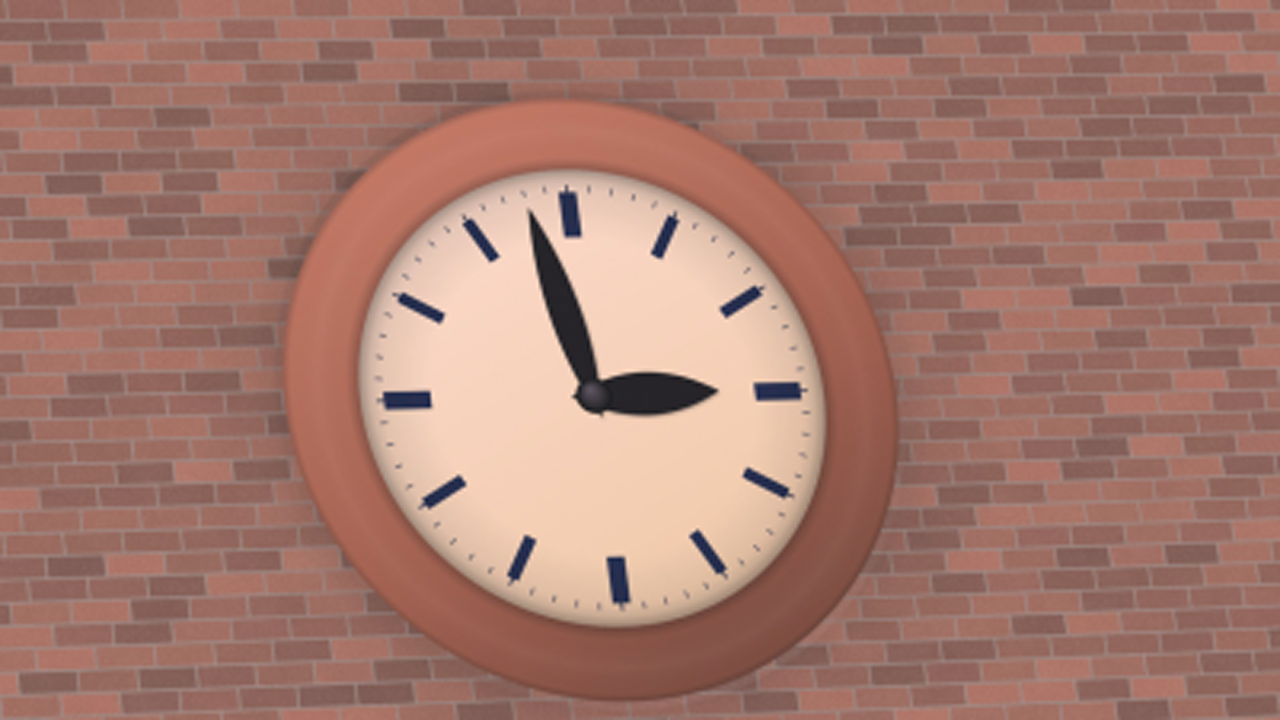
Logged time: 2,58
